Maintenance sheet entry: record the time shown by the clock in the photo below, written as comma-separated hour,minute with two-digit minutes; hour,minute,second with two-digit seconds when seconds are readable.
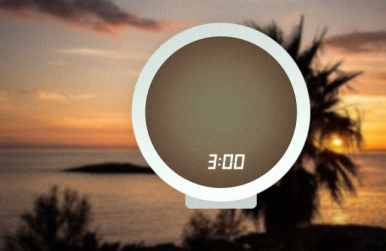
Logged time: 3,00
